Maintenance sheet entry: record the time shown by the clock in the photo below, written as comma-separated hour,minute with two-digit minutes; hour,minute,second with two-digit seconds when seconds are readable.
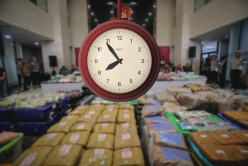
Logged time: 7,54
